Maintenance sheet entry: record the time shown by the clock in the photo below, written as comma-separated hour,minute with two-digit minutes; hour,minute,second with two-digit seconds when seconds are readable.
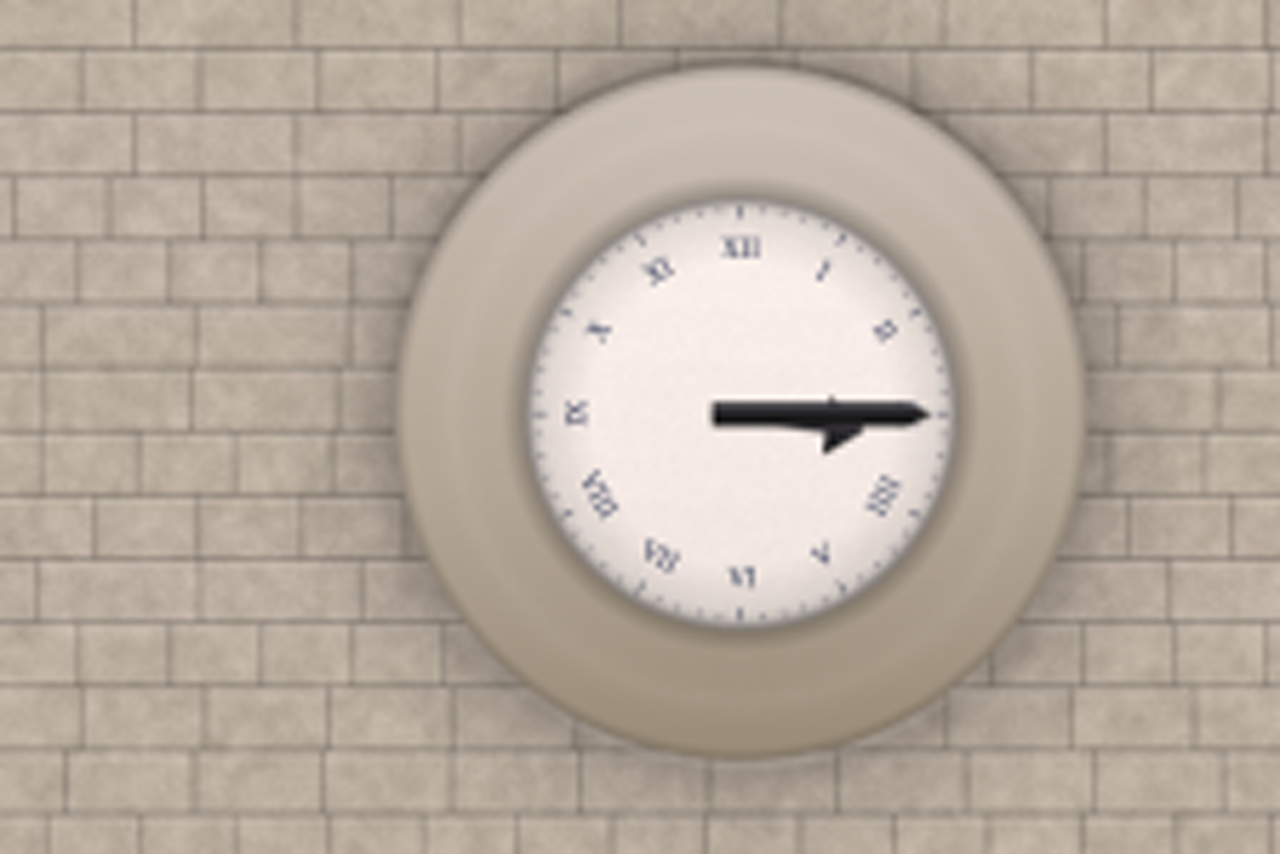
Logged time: 3,15
